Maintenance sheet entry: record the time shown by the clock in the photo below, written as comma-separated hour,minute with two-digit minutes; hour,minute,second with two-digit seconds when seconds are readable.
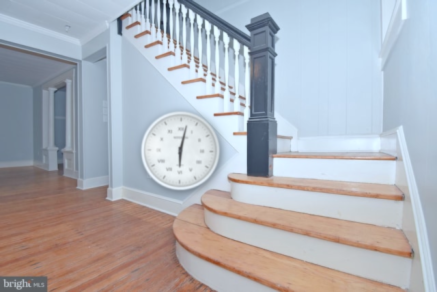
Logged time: 6,02
